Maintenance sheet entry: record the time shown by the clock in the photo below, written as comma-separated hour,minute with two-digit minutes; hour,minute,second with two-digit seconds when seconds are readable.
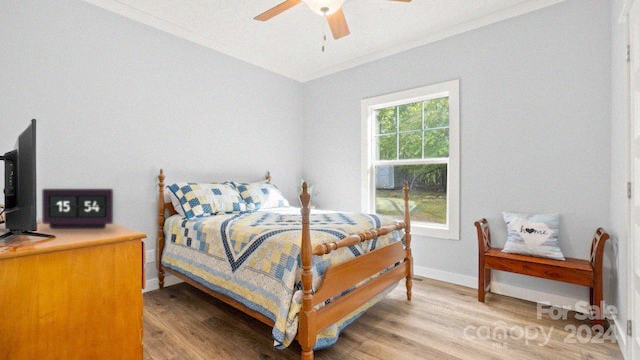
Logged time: 15,54
